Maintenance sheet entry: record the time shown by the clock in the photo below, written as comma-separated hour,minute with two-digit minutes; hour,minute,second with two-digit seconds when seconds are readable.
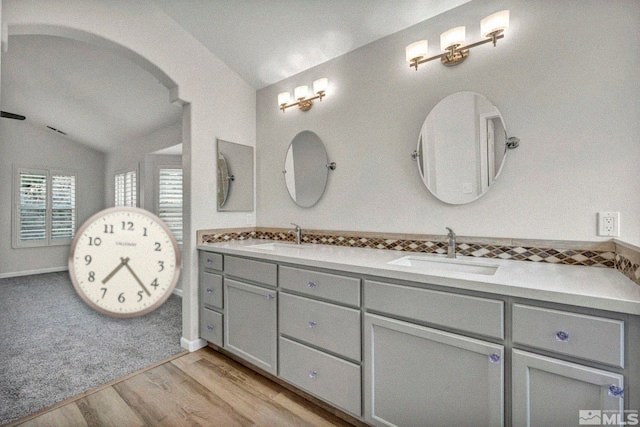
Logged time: 7,23
